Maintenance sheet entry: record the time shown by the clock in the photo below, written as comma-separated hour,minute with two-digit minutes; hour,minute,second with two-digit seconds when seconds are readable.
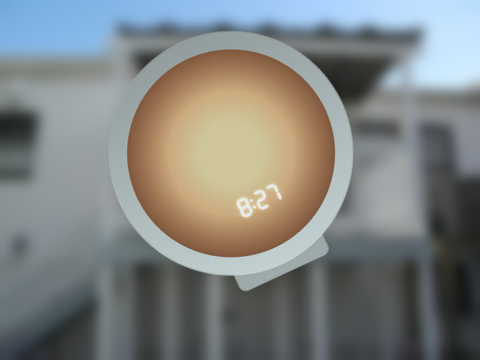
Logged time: 8,27
